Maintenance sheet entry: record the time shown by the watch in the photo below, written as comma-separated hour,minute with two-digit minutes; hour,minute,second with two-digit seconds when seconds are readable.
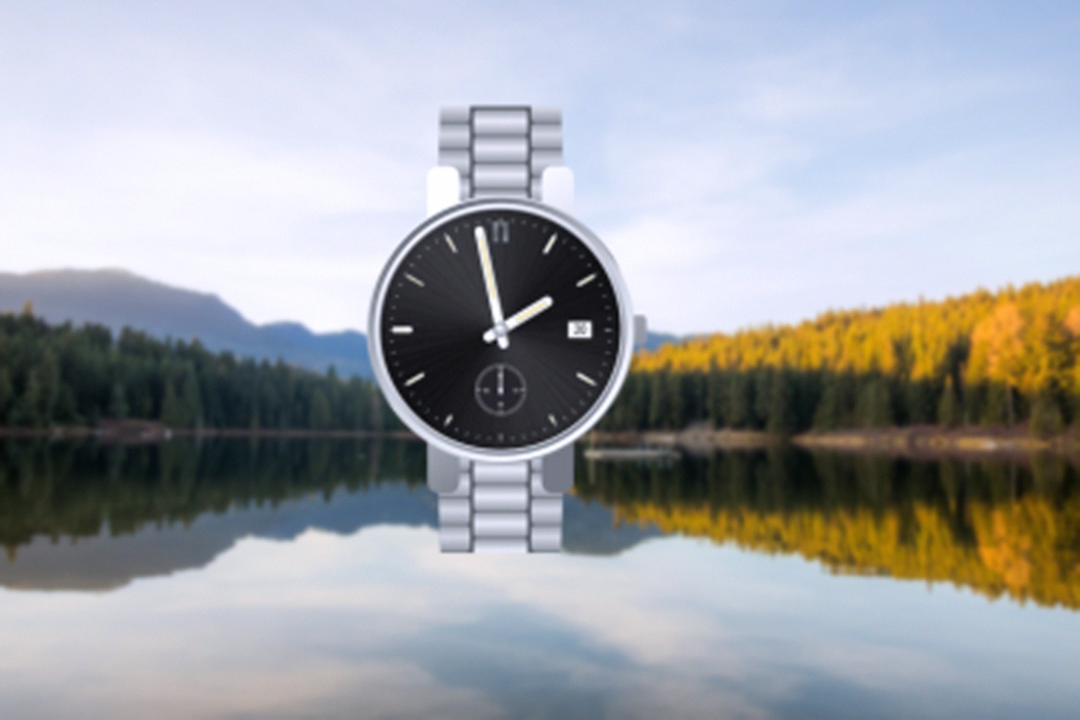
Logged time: 1,58
